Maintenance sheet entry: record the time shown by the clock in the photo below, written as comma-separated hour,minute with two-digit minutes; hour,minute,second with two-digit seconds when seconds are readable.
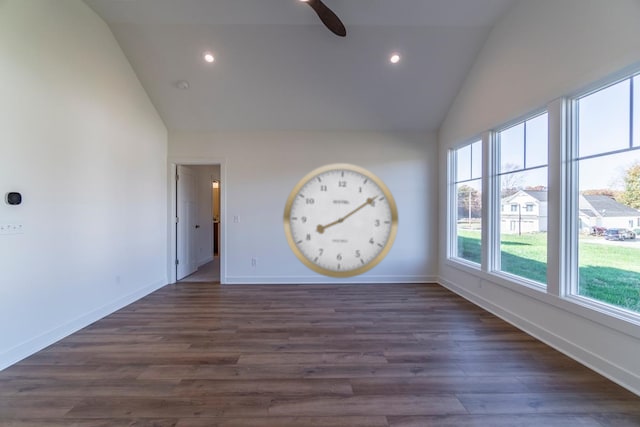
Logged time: 8,09
